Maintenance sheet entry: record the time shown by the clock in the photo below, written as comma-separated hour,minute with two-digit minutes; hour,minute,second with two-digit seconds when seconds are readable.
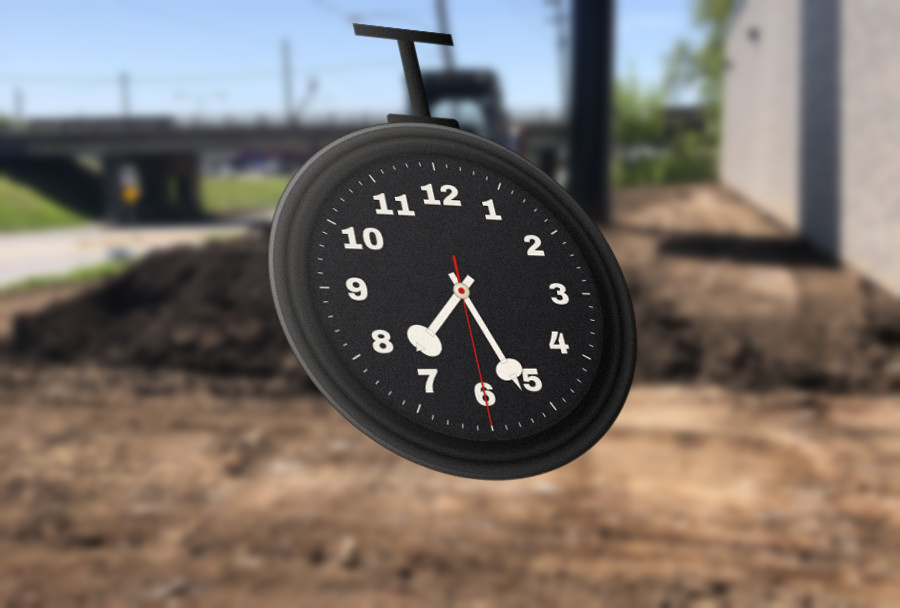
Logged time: 7,26,30
